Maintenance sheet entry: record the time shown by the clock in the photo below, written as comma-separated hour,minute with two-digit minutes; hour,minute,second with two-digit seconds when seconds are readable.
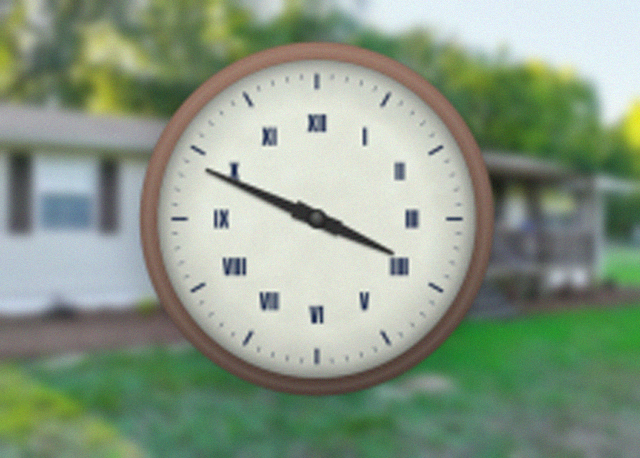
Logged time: 3,49
